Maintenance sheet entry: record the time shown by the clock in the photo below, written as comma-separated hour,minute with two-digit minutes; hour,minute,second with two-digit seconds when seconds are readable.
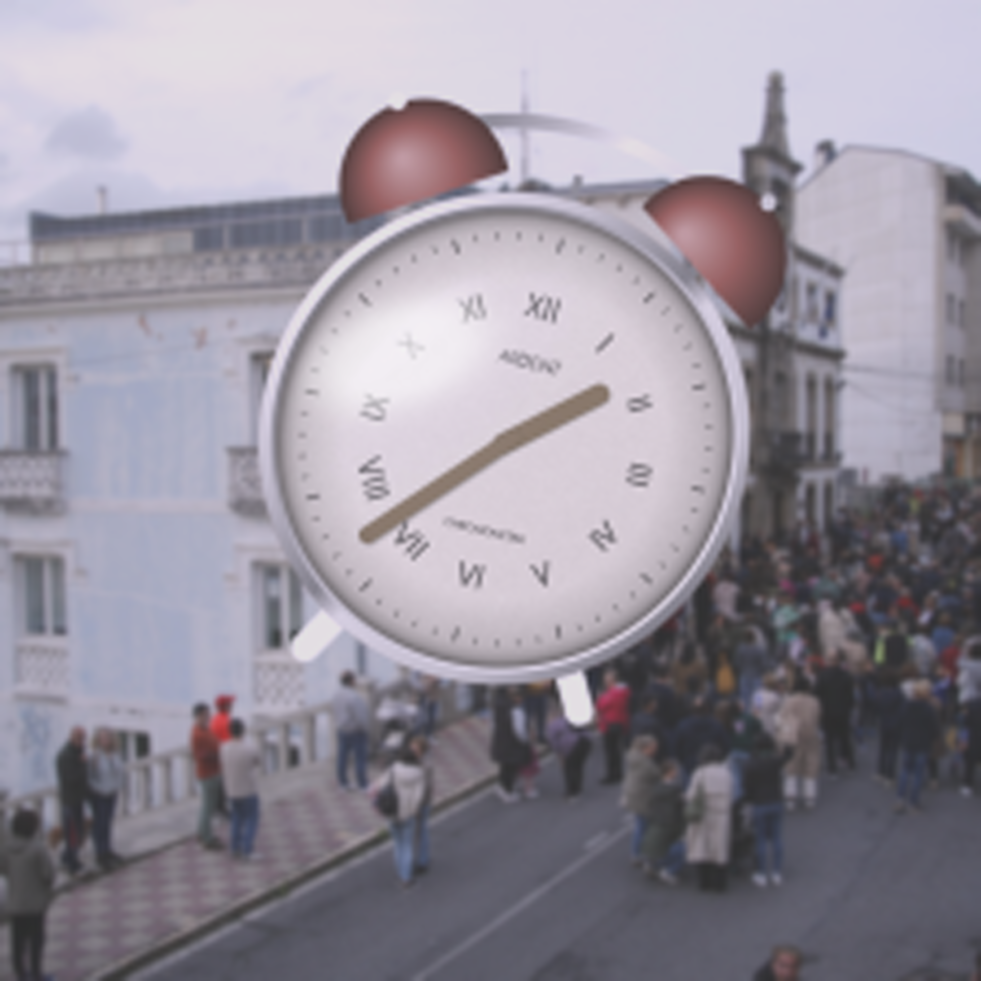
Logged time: 1,37
